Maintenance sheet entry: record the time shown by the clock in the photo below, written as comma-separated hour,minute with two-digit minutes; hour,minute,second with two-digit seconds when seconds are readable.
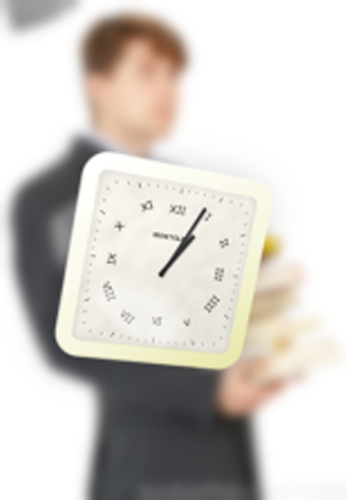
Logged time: 1,04
